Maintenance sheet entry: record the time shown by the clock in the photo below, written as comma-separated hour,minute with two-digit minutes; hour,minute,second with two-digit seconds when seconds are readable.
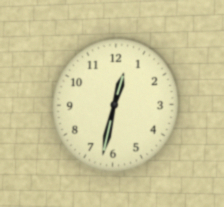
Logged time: 12,32
